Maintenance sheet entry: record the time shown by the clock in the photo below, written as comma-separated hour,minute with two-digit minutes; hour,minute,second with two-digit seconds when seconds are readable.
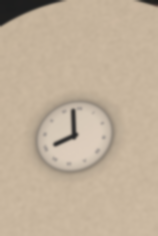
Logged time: 7,58
